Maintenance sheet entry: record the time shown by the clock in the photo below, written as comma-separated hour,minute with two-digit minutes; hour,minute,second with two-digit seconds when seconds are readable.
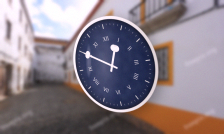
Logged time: 12,50
